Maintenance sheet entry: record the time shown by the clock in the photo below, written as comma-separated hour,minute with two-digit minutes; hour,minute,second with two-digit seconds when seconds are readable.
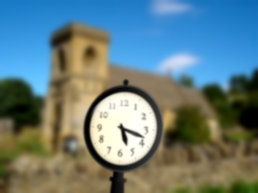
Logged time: 5,18
